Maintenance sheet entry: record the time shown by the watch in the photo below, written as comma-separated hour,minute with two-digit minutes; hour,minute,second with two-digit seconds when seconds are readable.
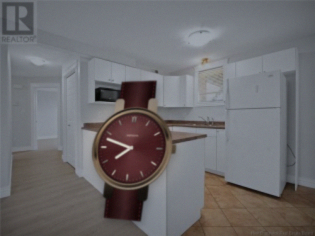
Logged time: 7,48
